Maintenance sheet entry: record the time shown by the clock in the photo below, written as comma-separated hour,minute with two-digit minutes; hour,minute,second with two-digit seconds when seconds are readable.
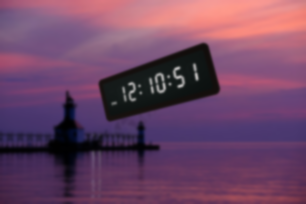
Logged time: 12,10,51
